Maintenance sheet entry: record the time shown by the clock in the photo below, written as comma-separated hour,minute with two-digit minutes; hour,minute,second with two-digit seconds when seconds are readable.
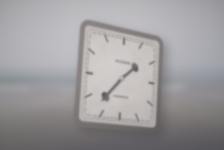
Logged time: 1,37
